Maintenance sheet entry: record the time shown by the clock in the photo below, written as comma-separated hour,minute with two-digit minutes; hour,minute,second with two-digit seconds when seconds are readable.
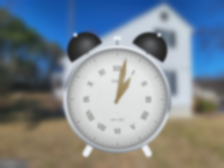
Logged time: 1,02
